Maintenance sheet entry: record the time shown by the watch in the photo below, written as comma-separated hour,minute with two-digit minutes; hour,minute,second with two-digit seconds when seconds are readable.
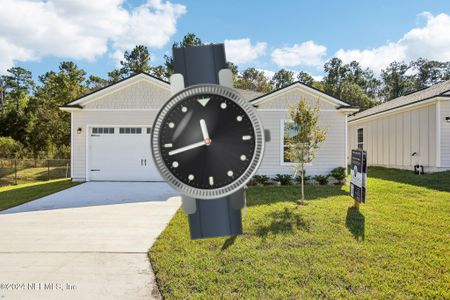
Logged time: 11,43
